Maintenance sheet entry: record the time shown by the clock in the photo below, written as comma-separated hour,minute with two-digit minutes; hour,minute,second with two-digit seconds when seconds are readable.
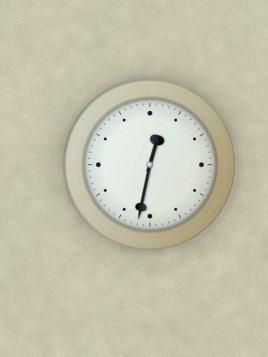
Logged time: 12,32
